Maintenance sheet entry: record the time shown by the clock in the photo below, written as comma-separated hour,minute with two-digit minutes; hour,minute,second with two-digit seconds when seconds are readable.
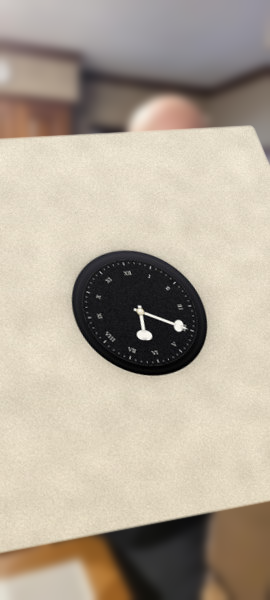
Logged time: 6,20
